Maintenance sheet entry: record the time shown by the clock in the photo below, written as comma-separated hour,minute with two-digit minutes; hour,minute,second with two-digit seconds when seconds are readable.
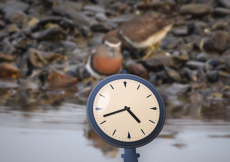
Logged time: 4,42
